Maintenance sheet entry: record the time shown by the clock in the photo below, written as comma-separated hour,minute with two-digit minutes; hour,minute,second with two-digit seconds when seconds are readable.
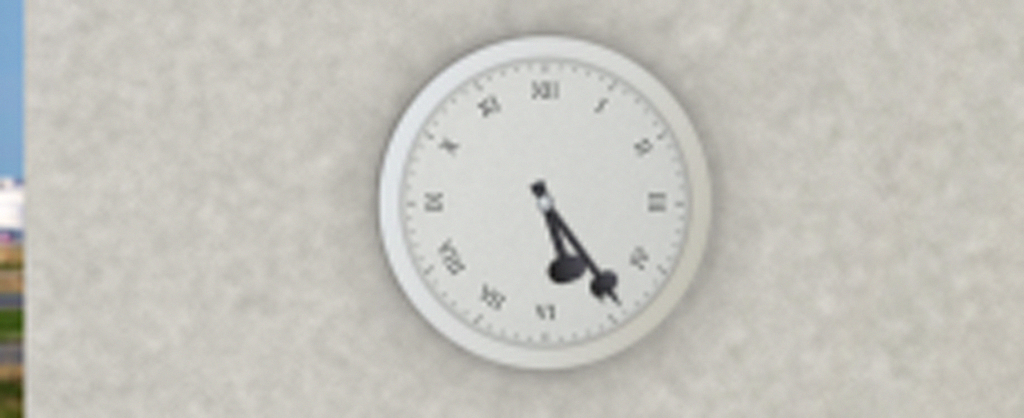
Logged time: 5,24
